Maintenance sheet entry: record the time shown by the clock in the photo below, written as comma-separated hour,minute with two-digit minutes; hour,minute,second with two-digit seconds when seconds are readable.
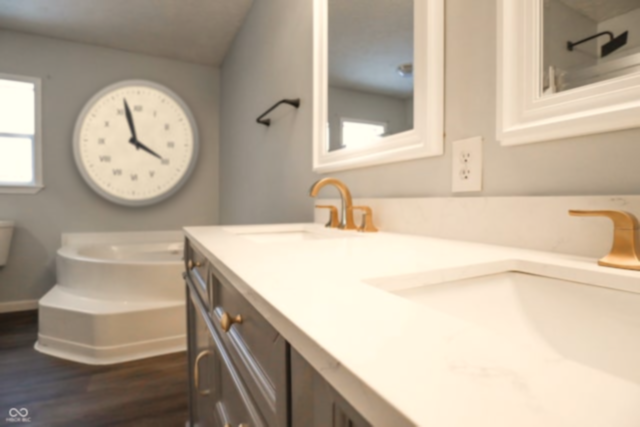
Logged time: 3,57
